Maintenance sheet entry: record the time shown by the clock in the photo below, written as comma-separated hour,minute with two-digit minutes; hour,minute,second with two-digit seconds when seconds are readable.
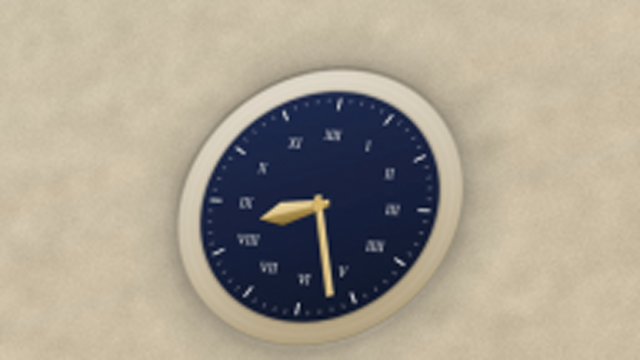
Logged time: 8,27
